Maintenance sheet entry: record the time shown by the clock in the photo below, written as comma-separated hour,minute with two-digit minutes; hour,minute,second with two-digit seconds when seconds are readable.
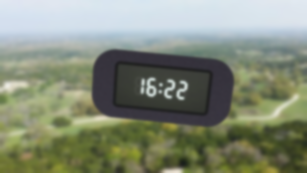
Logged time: 16,22
